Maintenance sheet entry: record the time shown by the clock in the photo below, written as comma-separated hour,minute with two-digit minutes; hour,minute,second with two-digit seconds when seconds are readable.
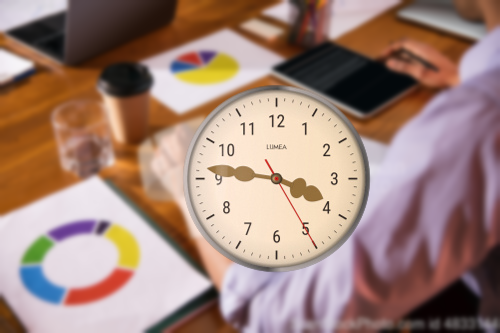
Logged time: 3,46,25
